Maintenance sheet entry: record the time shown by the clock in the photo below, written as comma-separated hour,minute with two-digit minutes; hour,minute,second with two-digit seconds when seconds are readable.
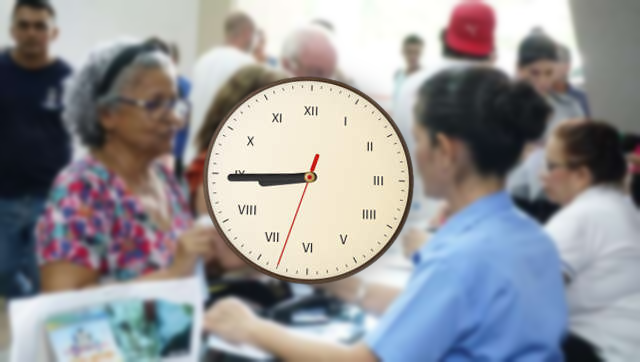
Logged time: 8,44,33
